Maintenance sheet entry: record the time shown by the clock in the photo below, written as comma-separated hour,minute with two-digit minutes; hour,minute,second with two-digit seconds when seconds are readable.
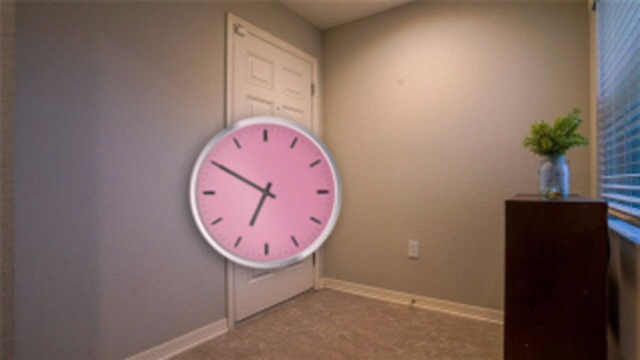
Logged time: 6,50
